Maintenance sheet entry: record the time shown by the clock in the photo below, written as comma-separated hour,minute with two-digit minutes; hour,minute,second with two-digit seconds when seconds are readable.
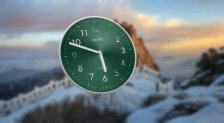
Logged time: 5,49
